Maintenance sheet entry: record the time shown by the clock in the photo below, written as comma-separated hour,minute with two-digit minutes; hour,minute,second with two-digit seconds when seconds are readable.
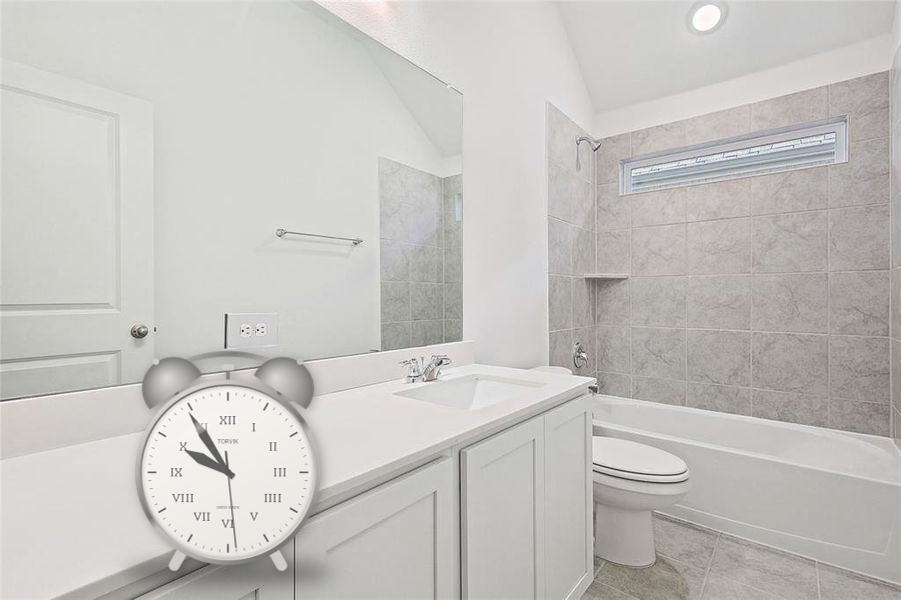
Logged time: 9,54,29
